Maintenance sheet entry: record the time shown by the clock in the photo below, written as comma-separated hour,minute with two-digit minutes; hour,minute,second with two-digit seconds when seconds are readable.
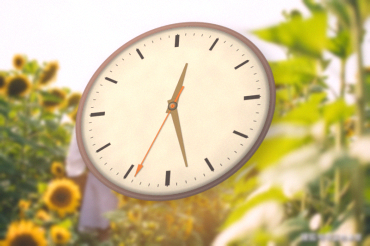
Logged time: 12,27,34
